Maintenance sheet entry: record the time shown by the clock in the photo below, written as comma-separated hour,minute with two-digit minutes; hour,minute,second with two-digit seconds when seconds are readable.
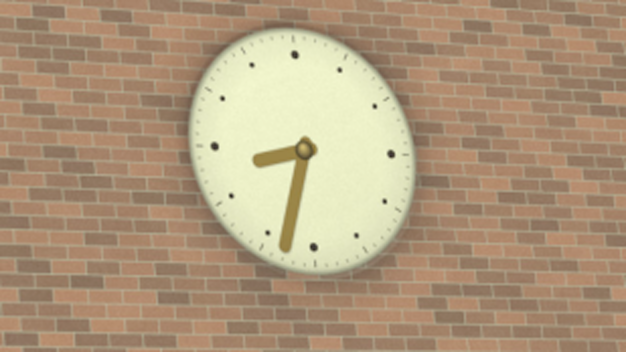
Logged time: 8,33
